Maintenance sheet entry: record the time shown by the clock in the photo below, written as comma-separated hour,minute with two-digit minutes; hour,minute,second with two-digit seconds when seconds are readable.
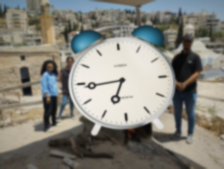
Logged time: 6,44
